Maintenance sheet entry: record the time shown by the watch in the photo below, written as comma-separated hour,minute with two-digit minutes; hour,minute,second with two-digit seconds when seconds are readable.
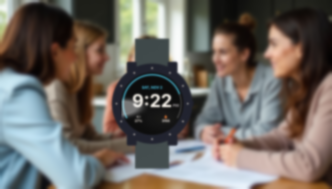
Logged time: 9,22
